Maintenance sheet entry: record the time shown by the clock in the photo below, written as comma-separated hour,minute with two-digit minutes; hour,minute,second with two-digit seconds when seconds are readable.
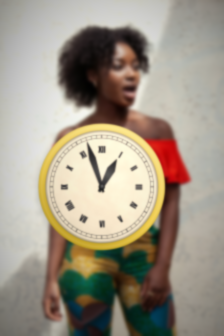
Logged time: 12,57
